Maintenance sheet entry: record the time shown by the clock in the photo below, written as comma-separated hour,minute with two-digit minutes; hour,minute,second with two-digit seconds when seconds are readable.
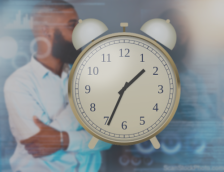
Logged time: 1,34
